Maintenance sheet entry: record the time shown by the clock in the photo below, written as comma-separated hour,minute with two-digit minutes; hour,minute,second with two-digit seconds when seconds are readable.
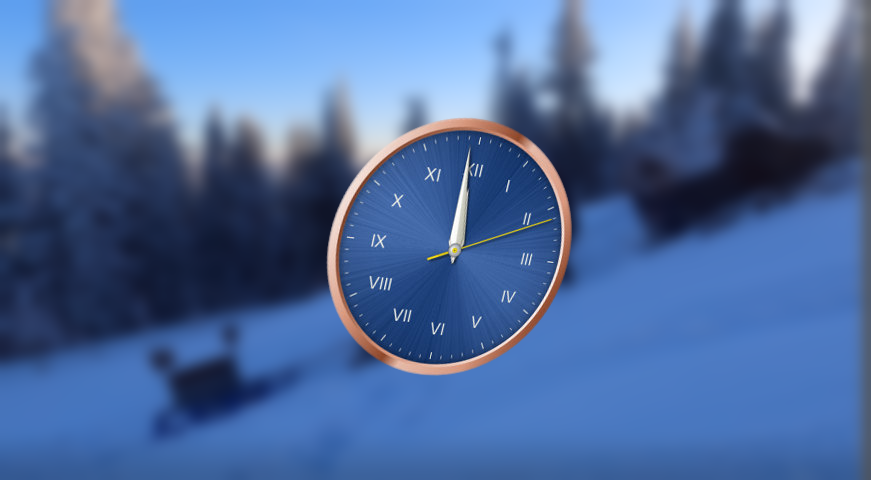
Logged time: 11,59,11
